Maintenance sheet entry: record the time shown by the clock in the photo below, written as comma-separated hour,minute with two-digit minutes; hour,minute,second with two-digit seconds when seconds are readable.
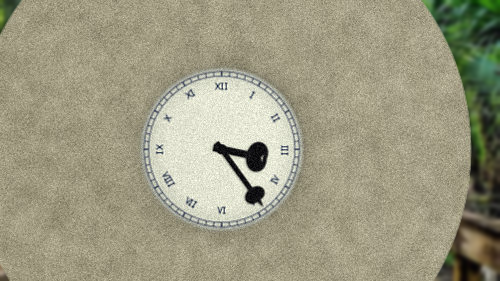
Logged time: 3,24
